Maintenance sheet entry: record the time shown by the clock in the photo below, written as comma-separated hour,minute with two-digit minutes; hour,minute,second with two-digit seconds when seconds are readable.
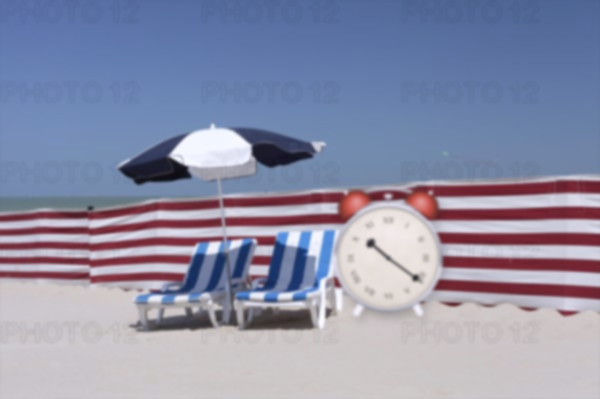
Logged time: 10,21
